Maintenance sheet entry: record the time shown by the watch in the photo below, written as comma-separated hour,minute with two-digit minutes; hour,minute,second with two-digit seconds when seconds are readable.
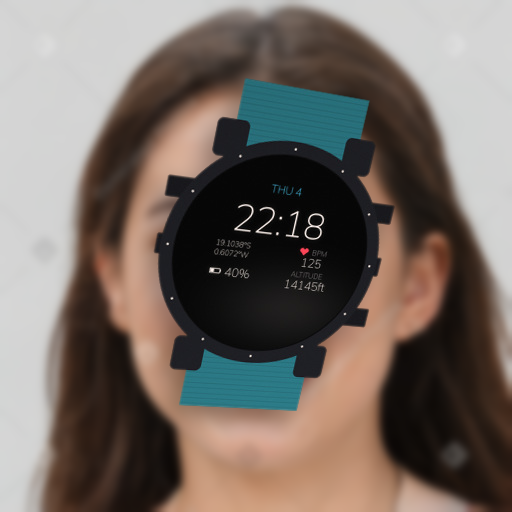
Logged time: 22,18
